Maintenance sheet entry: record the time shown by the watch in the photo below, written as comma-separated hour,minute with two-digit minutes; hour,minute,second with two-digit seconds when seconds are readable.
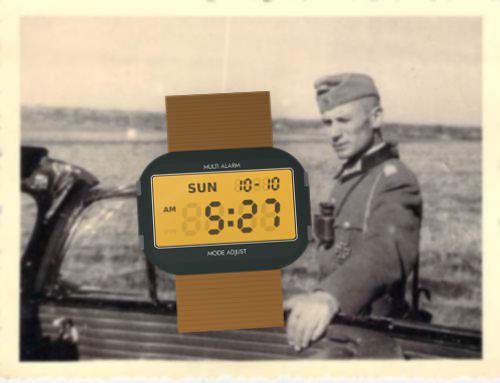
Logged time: 5,27
